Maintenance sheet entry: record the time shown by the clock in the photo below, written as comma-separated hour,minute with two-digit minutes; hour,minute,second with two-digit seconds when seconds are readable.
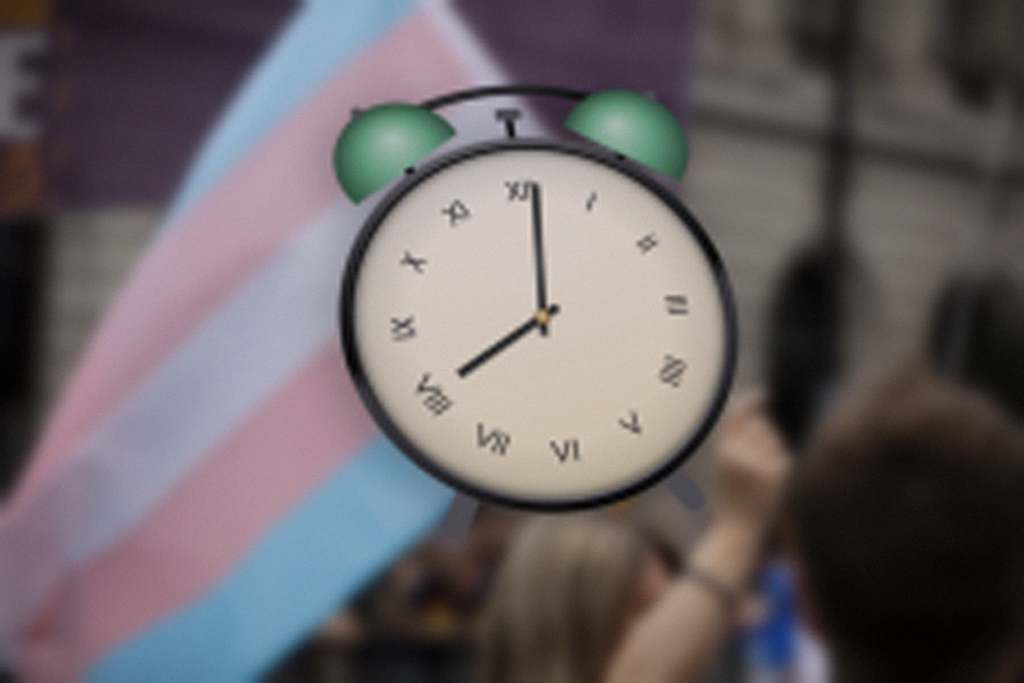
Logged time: 8,01
